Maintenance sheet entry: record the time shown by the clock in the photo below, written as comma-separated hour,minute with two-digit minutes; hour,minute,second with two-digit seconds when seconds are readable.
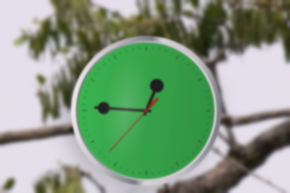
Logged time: 12,45,37
